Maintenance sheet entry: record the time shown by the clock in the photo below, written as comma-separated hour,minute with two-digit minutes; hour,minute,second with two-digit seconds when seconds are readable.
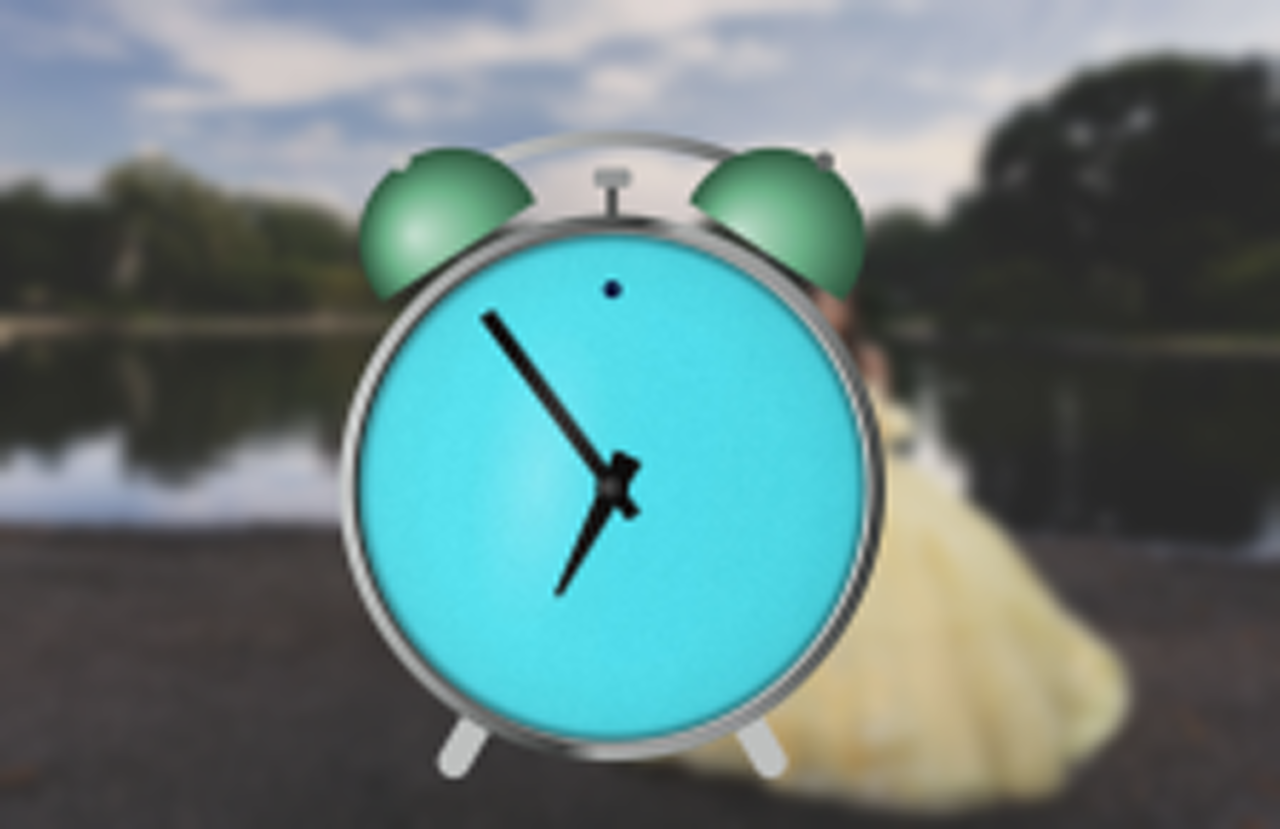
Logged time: 6,54
